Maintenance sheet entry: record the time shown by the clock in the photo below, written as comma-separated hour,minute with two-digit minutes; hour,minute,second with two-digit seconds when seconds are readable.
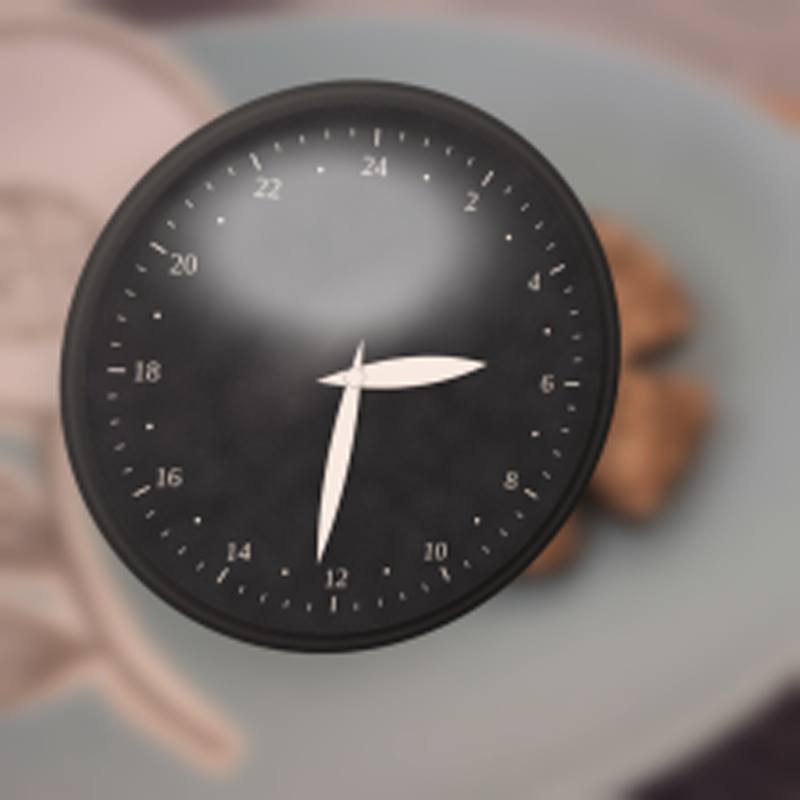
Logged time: 5,31
